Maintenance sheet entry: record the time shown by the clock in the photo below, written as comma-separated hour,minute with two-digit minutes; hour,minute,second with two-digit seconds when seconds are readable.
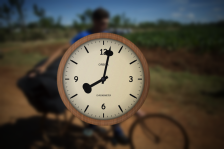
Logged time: 8,02
